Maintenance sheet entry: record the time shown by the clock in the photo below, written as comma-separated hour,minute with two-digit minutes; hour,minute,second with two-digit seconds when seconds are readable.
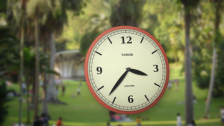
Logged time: 3,37
